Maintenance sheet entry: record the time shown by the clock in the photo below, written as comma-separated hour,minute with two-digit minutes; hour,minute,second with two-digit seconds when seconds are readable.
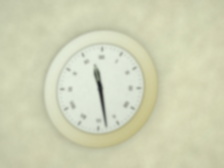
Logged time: 11,28
